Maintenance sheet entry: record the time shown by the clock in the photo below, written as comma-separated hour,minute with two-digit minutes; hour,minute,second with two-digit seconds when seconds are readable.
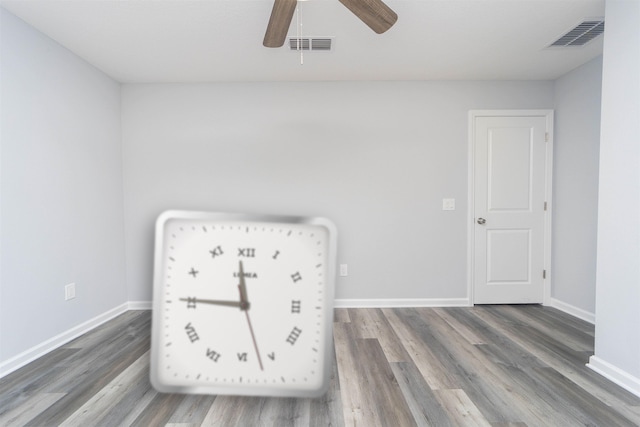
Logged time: 11,45,27
